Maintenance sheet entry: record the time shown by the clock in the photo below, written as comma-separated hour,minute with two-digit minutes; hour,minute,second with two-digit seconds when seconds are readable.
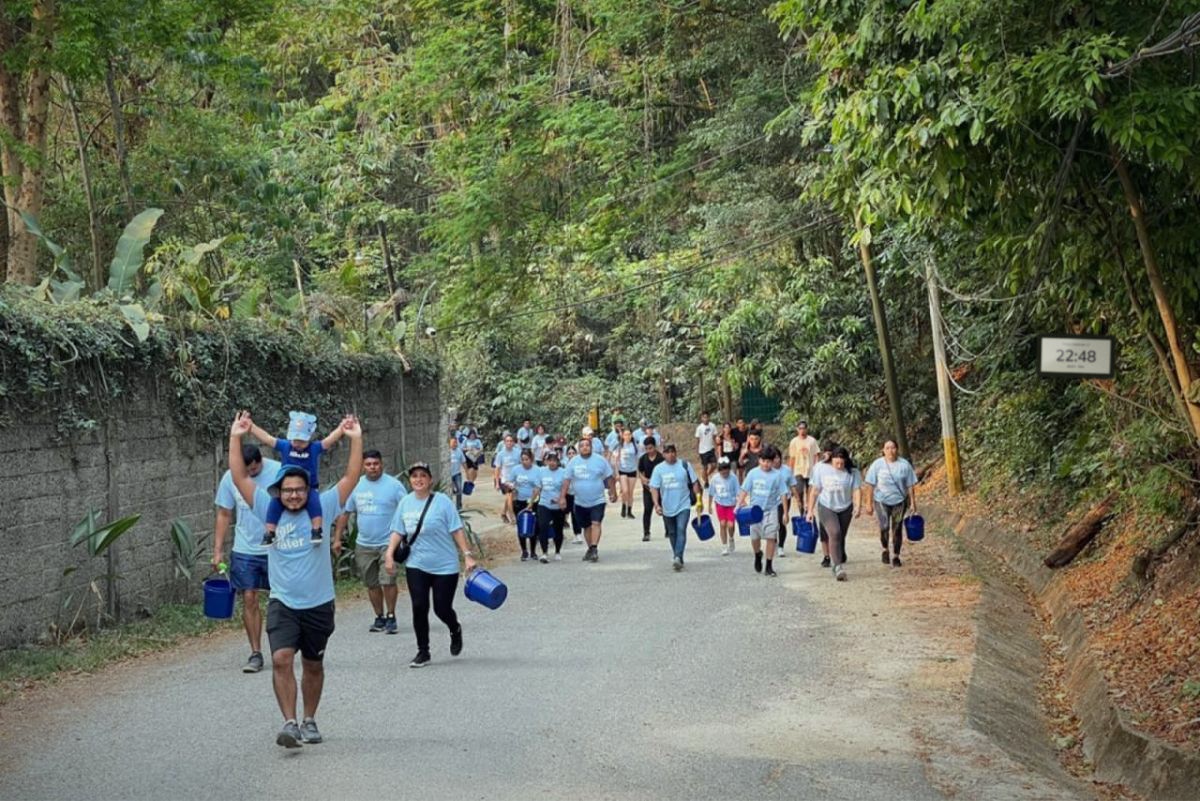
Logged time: 22,48
